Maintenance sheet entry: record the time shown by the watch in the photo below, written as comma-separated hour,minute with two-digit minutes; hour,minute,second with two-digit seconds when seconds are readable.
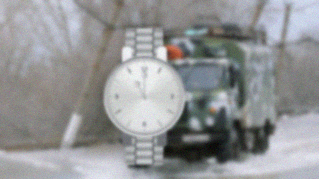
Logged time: 11,00
